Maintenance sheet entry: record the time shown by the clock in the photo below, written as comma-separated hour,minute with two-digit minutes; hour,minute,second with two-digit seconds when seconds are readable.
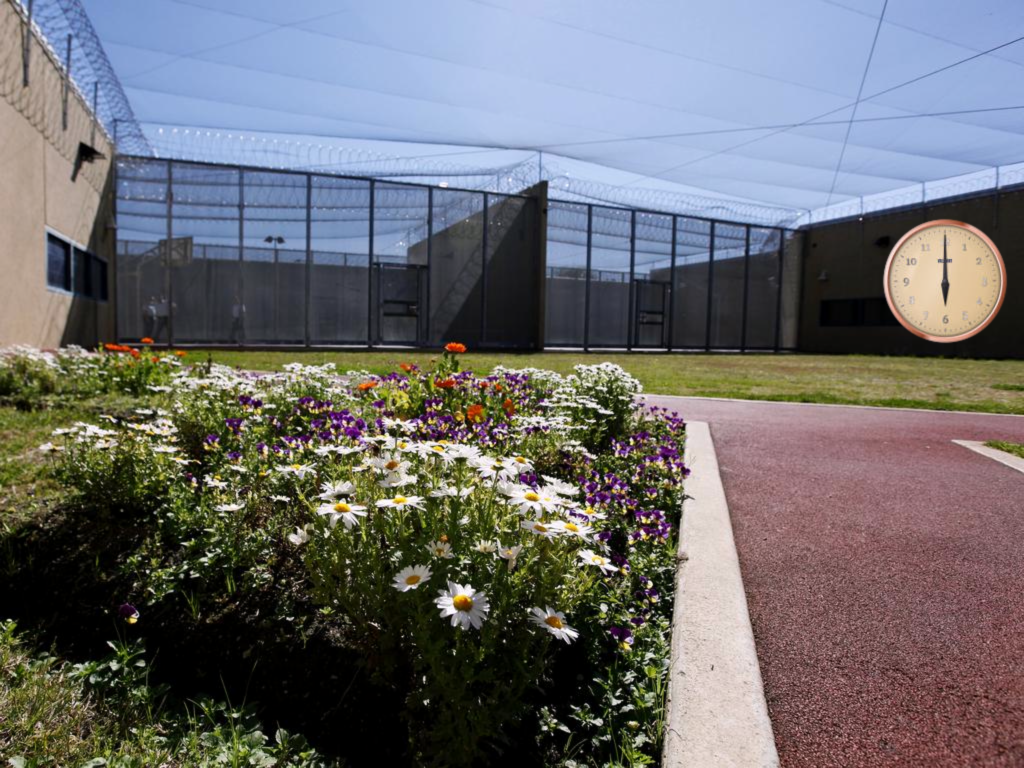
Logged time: 6,00
